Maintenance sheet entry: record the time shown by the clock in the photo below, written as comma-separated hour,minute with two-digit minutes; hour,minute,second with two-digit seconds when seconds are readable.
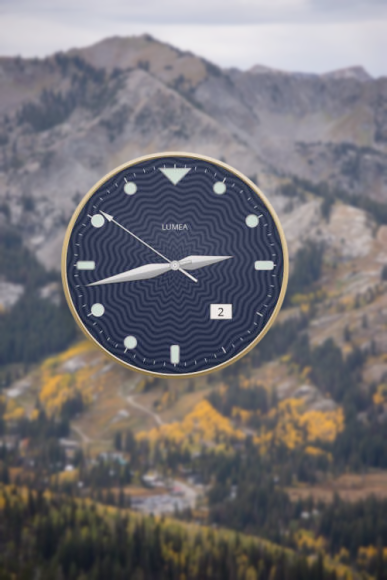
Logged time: 2,42,51
